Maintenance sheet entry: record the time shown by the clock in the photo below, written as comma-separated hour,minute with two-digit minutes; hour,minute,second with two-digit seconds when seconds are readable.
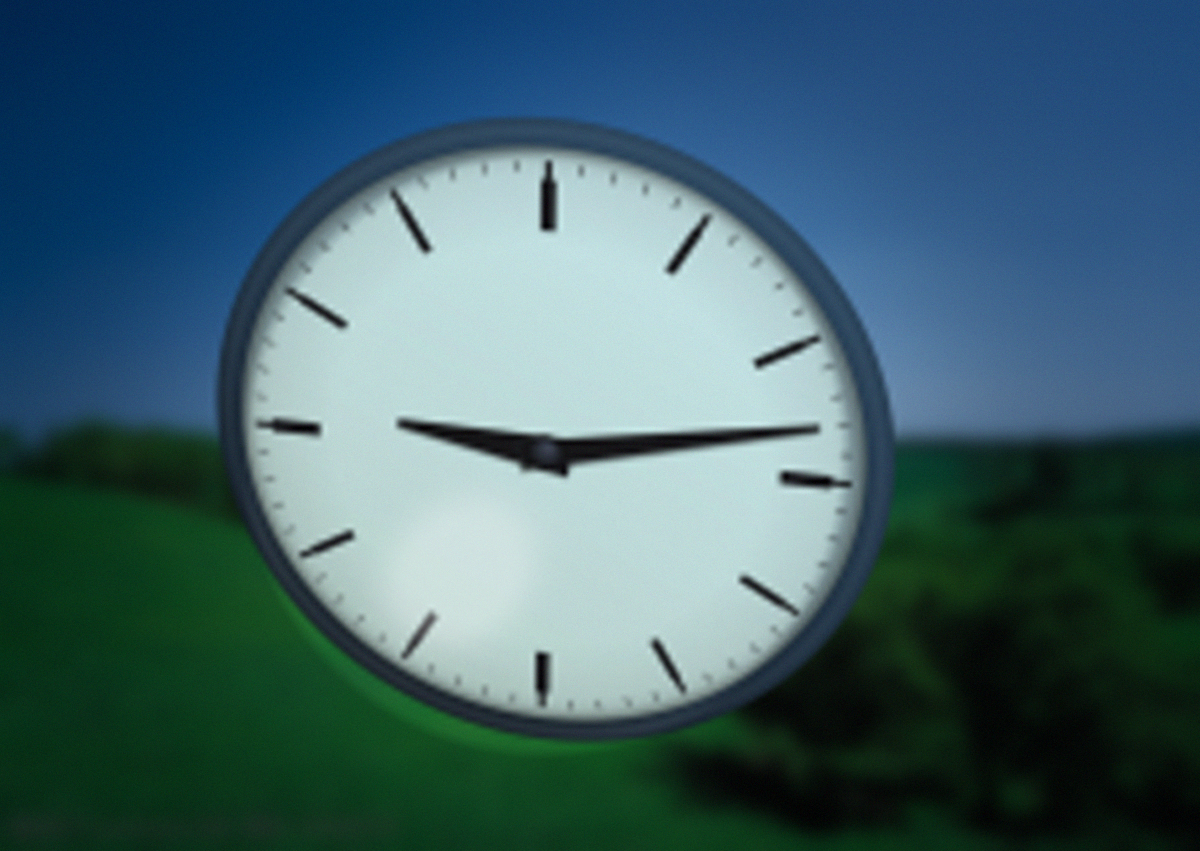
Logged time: 9,13
